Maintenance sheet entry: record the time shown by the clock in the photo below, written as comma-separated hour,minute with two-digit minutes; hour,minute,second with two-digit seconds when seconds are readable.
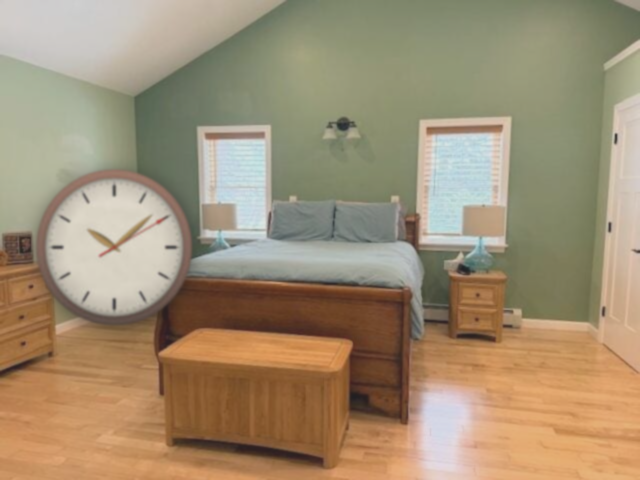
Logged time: 10,08,10
